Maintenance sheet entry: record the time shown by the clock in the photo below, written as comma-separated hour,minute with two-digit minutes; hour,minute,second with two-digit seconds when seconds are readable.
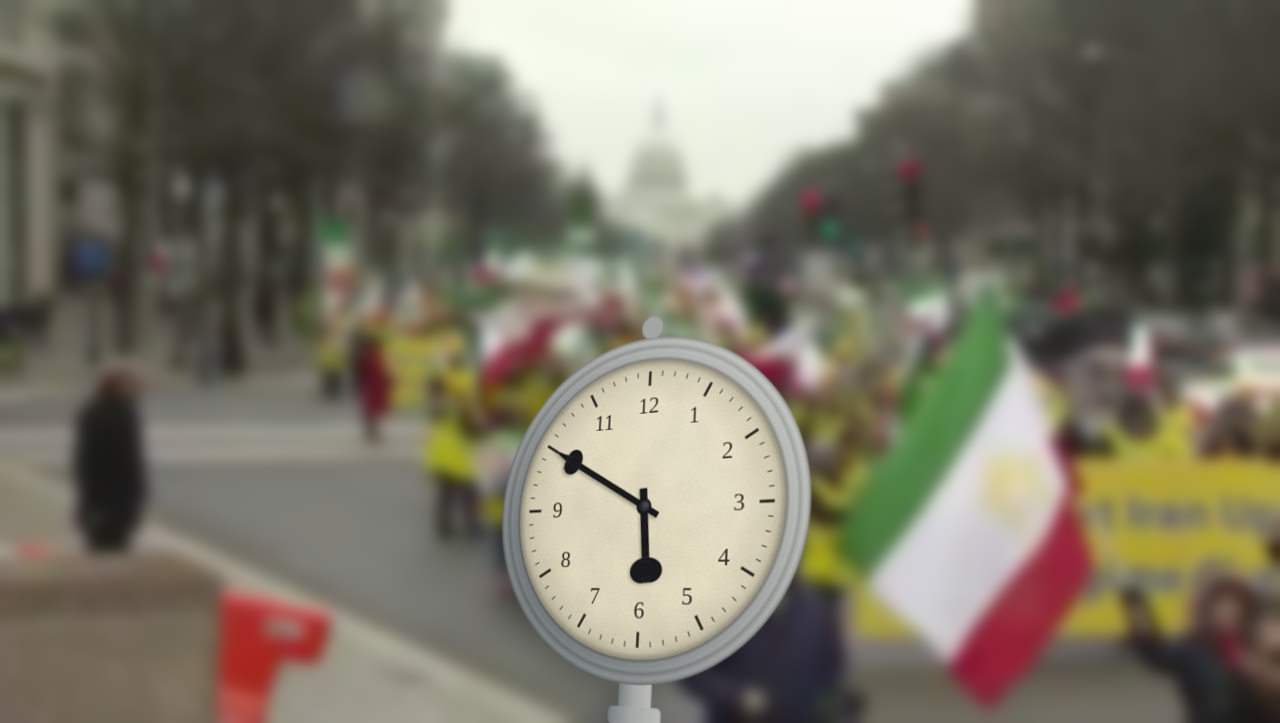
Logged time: 5,50
